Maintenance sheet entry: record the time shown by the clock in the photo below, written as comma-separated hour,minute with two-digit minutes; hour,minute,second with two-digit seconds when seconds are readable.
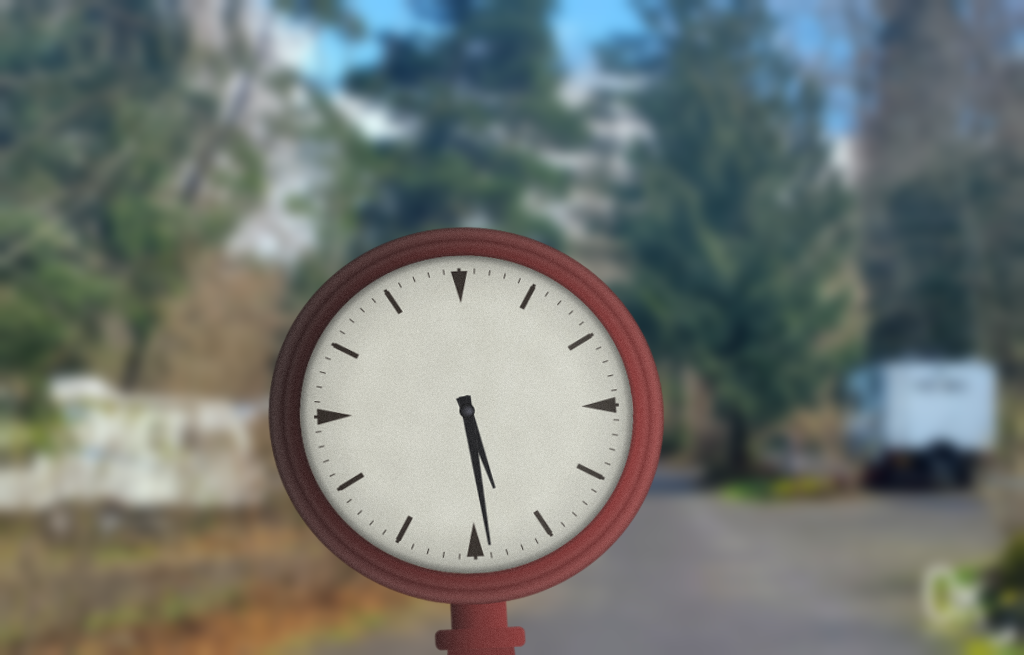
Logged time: 5,29
